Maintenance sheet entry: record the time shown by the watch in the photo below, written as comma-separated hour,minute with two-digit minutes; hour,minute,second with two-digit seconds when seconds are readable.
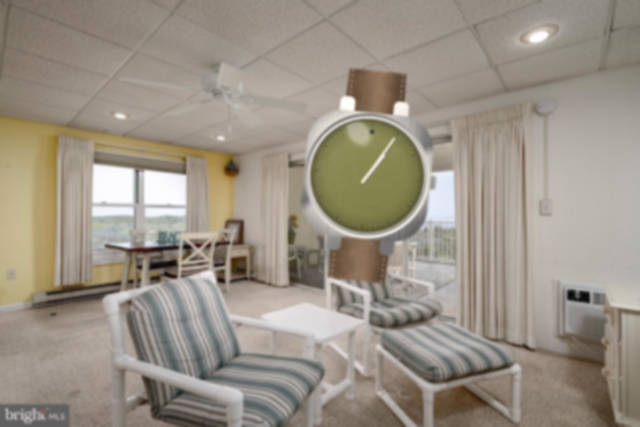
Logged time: 1,05
